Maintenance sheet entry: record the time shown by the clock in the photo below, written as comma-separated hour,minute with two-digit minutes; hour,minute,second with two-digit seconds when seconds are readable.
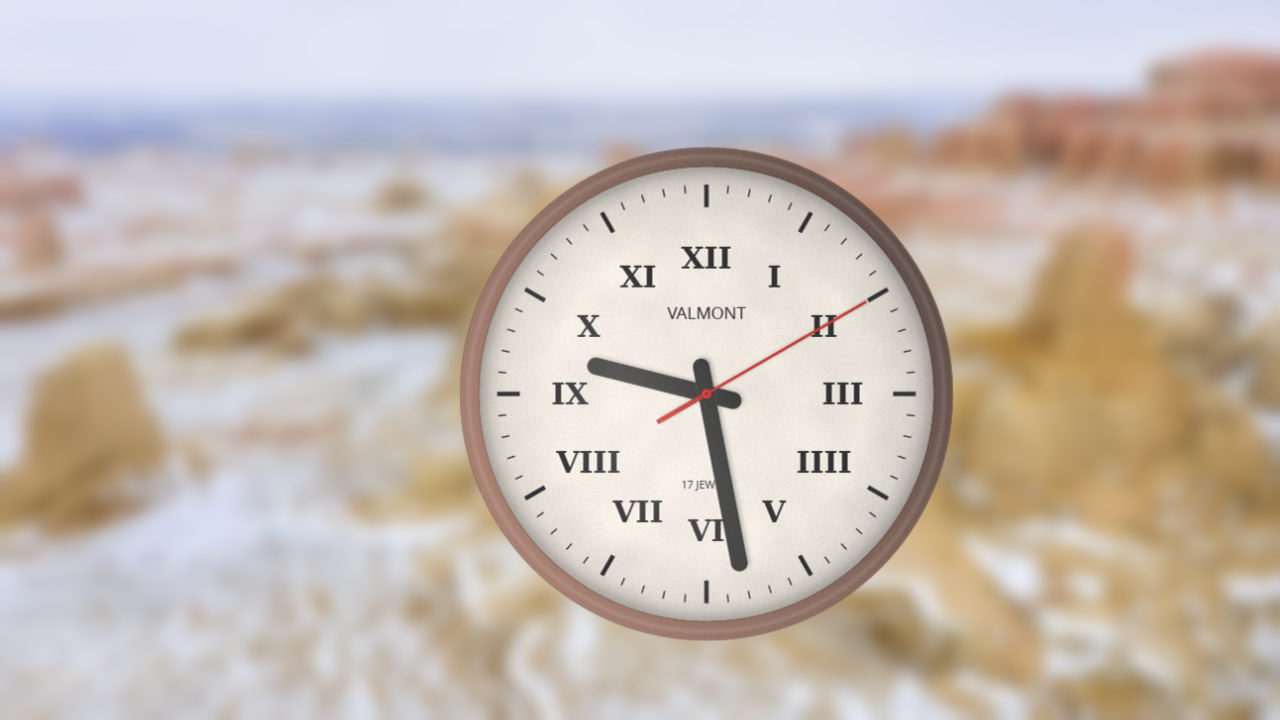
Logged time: 9,28,10
